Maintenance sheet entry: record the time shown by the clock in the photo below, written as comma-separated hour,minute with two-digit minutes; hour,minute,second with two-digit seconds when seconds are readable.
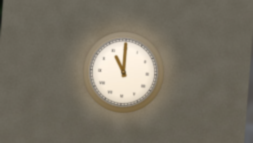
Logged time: 11,00
